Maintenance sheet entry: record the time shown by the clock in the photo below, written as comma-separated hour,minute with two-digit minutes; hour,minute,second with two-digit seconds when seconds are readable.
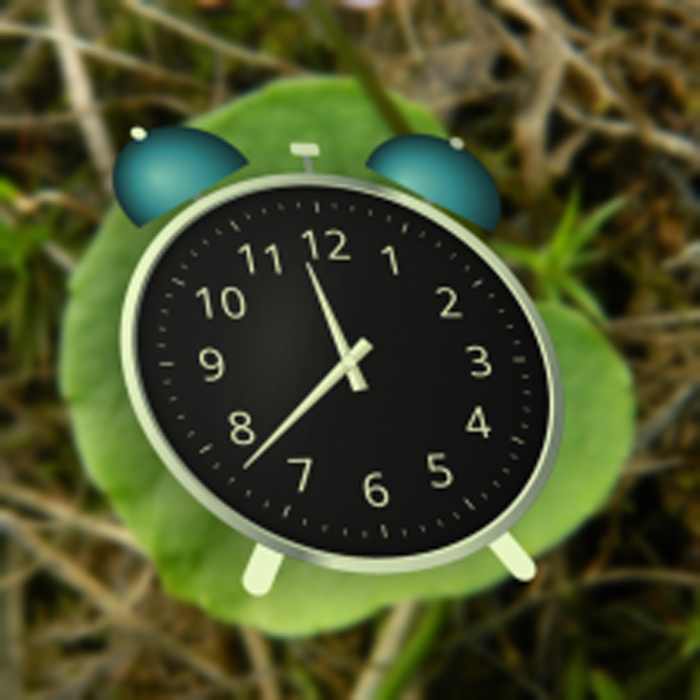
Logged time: 11,38
